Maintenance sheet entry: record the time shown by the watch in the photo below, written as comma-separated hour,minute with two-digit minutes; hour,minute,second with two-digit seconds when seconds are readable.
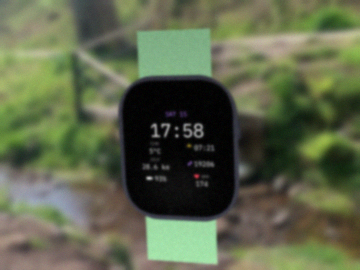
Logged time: 17,58
